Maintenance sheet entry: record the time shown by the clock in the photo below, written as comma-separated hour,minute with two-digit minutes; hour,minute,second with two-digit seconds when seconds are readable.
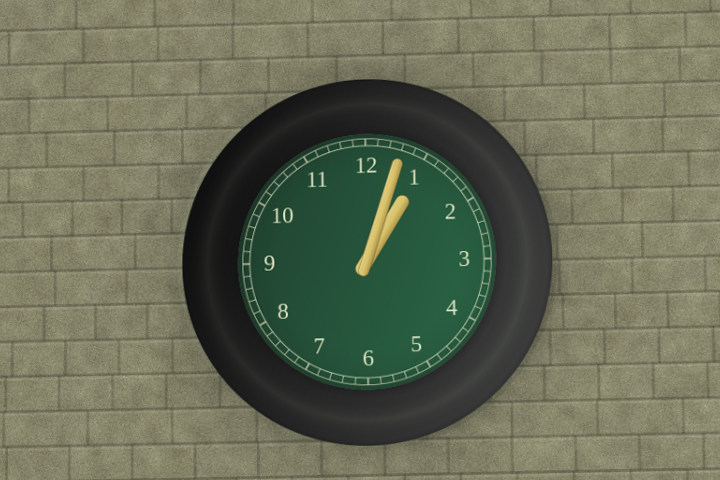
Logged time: 1,03
